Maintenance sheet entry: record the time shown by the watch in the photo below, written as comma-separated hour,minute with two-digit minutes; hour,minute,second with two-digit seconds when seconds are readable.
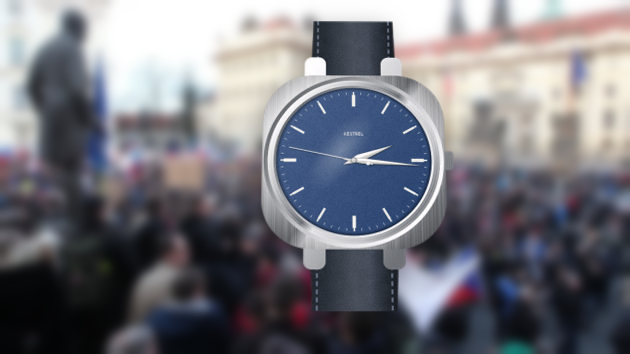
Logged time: 2,15,47
